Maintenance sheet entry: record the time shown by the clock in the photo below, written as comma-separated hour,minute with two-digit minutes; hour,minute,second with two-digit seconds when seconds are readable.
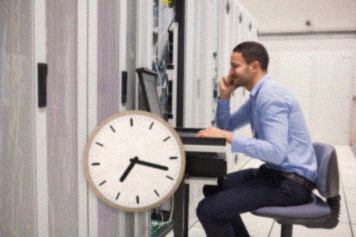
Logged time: 7,18
